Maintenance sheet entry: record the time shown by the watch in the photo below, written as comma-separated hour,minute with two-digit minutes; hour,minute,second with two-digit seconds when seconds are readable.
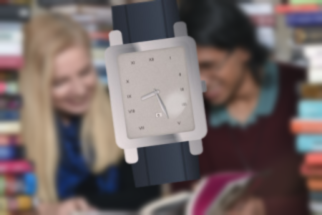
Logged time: 8,27
